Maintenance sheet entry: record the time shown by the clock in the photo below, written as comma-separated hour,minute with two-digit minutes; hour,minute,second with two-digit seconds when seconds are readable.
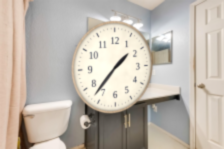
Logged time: 1,37
